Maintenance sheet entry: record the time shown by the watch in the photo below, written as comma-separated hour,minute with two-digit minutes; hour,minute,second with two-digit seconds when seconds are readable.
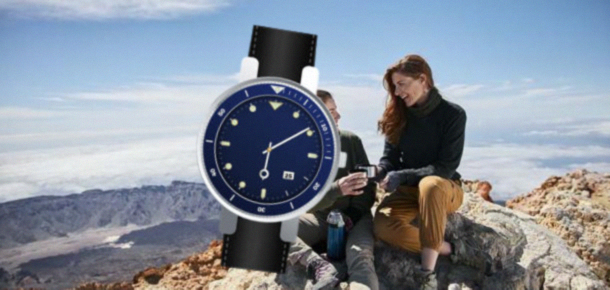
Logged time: 6,09
